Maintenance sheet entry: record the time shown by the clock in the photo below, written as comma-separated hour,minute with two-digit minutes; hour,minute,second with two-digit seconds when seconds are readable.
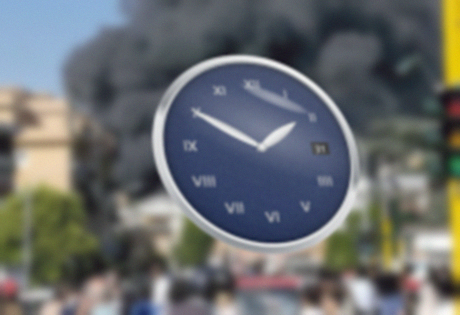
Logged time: 1,50
